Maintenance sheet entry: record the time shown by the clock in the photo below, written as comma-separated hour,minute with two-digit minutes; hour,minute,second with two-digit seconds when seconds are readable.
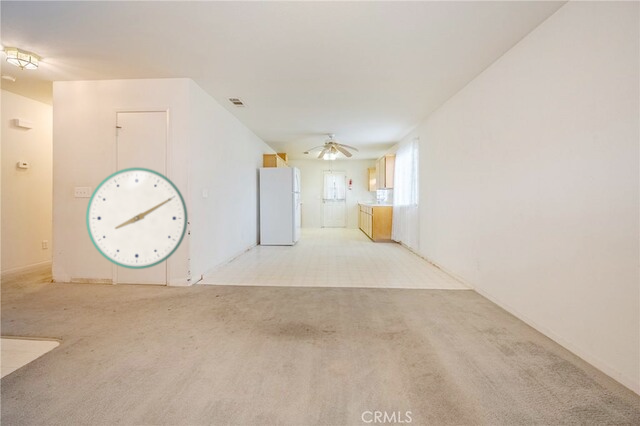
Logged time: 8,10
